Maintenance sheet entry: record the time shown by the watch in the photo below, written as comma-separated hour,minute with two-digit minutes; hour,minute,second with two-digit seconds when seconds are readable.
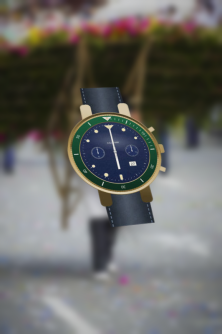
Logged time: 6,00
